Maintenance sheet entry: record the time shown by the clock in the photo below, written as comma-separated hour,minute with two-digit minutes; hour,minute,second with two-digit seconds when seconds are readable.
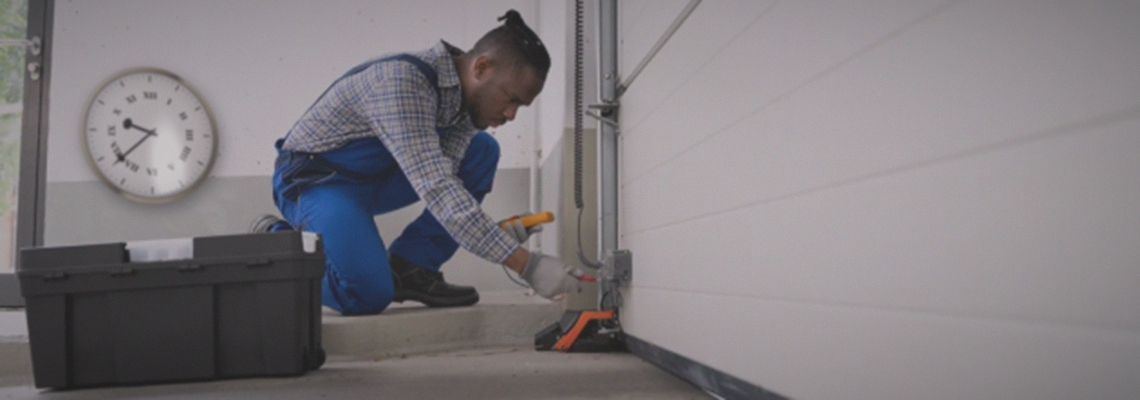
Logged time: 9,38
